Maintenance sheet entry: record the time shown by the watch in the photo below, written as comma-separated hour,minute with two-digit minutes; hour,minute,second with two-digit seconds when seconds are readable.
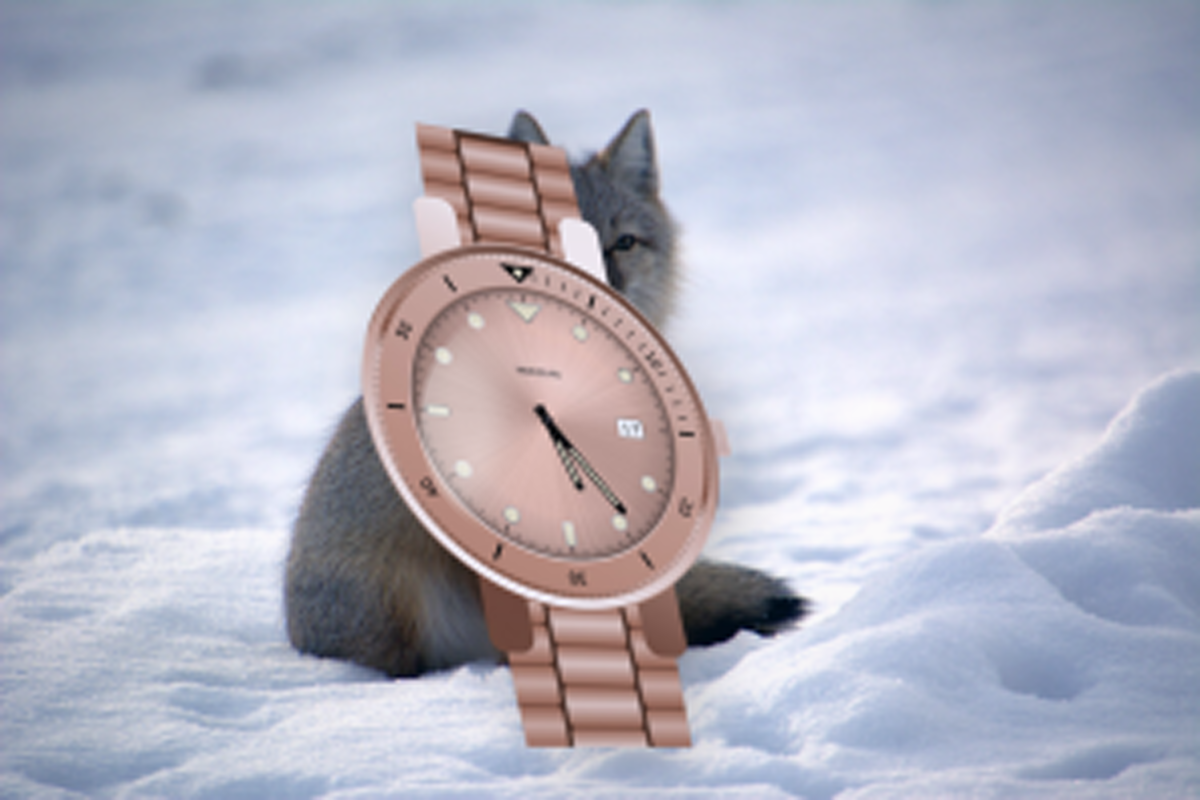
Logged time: 5,24
